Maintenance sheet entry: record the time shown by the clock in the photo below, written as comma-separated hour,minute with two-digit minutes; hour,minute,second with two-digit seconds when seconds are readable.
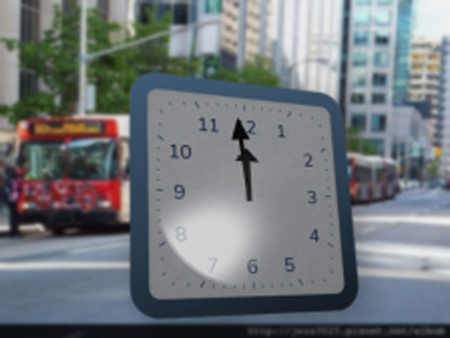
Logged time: 11,59
